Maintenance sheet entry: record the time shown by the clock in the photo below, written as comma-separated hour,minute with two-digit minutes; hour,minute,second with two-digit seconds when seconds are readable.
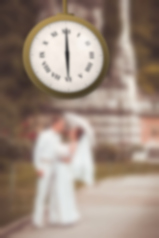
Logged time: 6,00
